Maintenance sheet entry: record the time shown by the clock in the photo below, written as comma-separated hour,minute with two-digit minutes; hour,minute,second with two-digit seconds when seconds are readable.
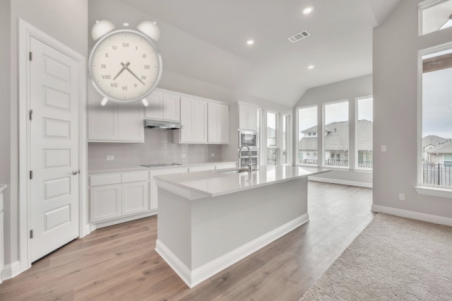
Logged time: 7,22
